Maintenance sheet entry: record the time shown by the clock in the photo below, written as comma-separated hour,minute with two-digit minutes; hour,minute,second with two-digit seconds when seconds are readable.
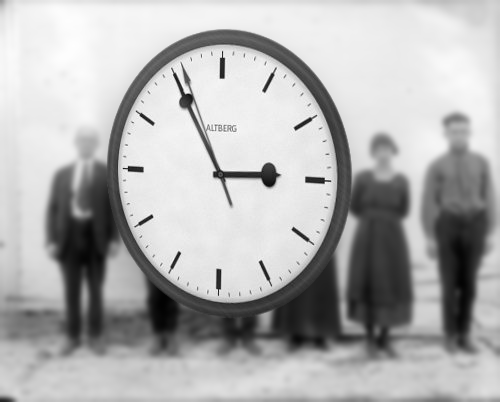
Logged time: 2,54,56
